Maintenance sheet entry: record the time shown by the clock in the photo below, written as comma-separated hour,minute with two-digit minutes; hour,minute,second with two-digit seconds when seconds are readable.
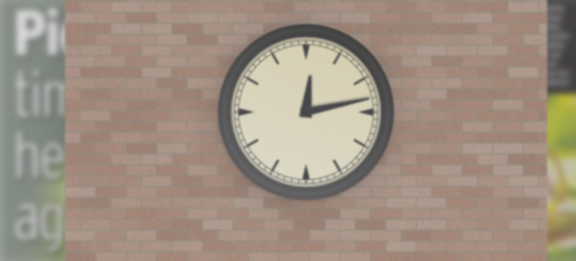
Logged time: 12,13
